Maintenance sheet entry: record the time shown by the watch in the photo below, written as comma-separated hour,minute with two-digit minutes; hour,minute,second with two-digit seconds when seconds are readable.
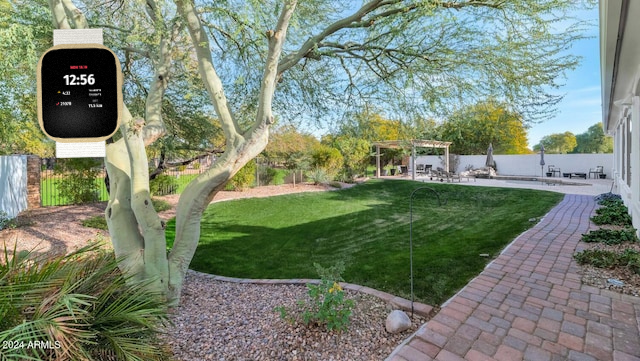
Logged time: 12,56
